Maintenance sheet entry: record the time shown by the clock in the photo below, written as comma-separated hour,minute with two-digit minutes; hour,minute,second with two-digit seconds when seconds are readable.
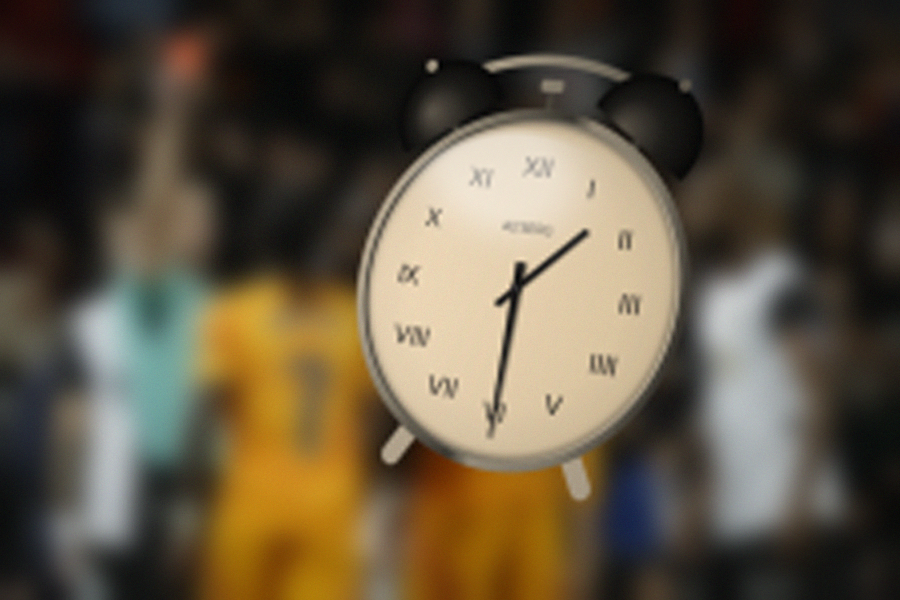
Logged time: 1,30
